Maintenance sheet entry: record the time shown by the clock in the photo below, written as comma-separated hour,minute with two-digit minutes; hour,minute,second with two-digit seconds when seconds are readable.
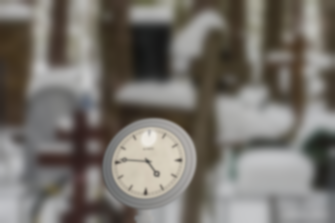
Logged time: 4,46
